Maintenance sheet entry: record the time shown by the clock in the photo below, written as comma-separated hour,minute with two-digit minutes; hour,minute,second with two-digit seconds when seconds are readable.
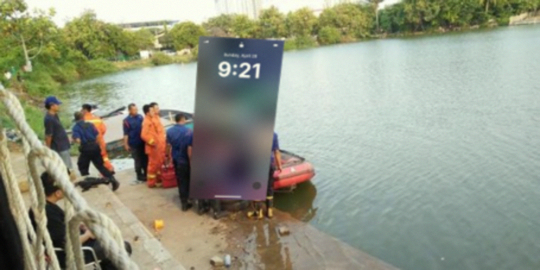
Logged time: 9,21
